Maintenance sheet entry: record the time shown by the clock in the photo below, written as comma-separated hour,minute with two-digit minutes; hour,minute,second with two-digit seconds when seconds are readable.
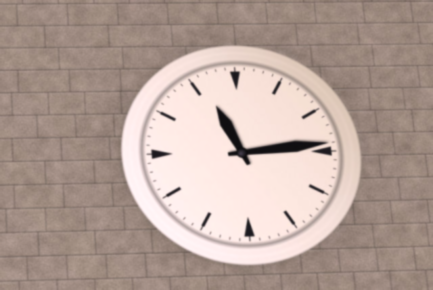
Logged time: 11,14
